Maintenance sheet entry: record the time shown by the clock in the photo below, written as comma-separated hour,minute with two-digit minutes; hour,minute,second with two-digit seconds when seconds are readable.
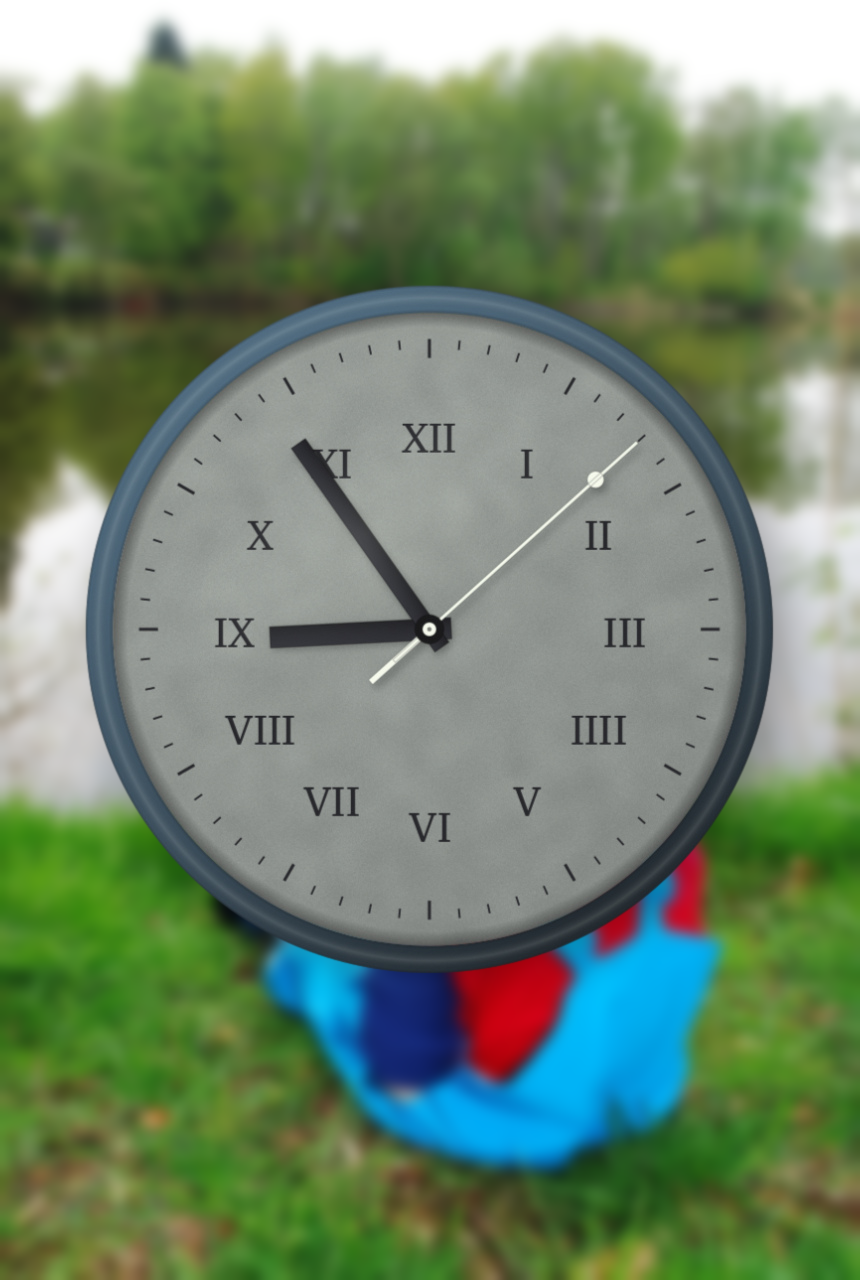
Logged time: 8,54,08
